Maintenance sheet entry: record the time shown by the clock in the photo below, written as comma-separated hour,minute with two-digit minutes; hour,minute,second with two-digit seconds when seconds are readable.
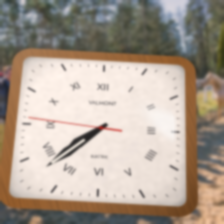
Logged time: 7,37,46
